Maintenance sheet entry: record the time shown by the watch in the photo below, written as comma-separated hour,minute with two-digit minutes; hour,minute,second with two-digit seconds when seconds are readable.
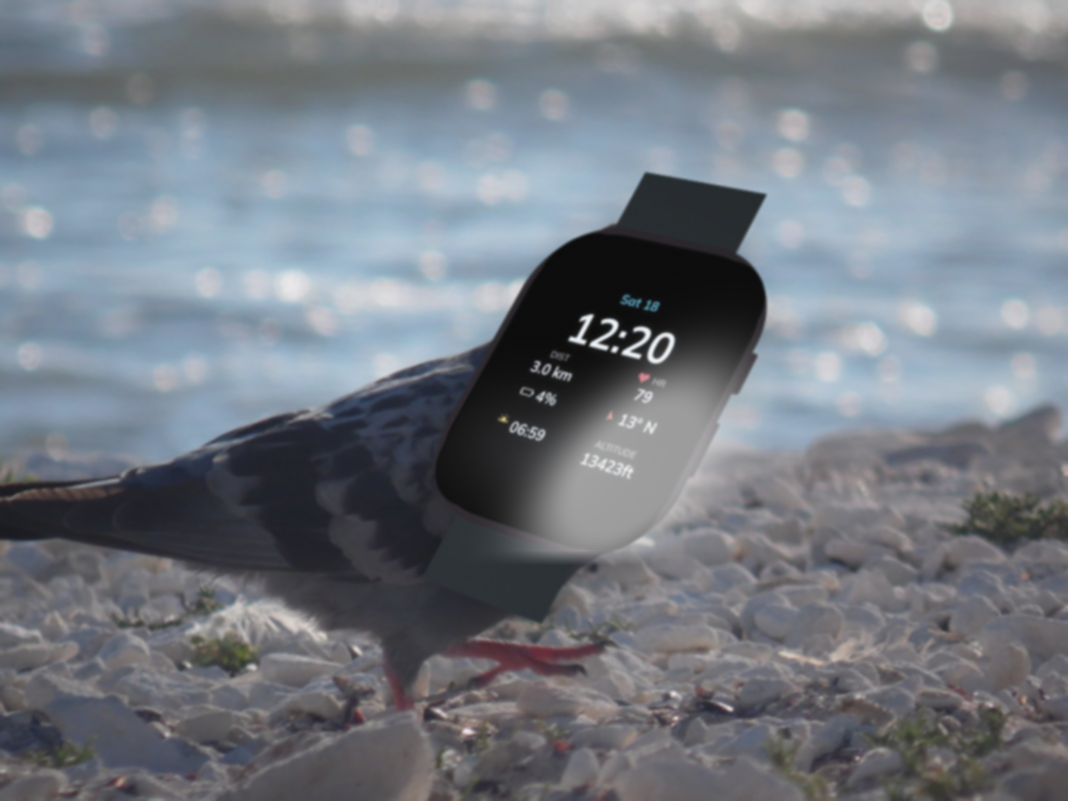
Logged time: 12,20
